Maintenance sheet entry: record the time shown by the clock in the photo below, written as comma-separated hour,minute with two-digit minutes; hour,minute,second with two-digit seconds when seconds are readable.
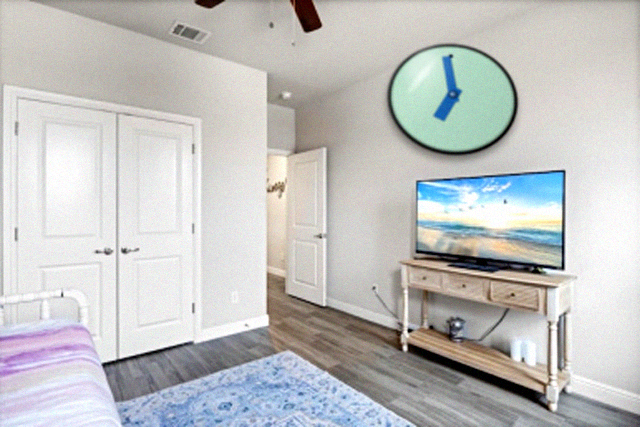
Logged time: 6,59
